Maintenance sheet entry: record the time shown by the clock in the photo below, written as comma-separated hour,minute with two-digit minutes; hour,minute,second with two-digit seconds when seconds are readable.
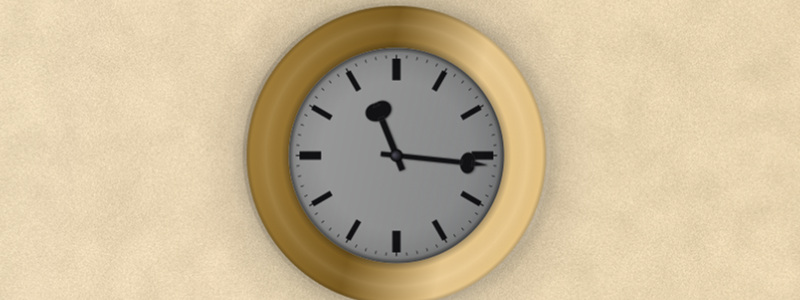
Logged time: 11,16
